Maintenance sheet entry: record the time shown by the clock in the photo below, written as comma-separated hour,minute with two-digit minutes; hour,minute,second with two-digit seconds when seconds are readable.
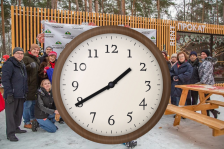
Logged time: 1,40
